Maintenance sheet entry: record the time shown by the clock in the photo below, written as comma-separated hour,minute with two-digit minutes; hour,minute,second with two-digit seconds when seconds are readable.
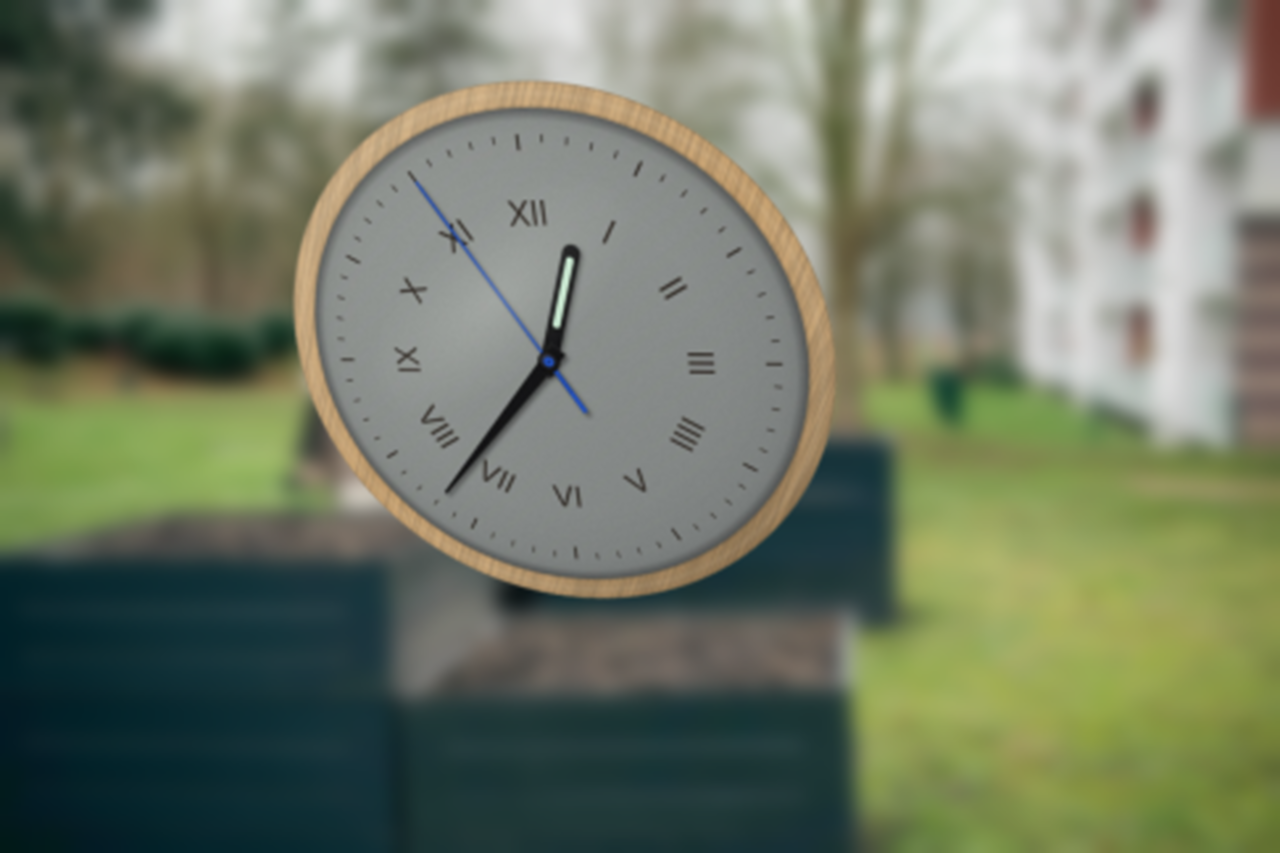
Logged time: 12,36,55
